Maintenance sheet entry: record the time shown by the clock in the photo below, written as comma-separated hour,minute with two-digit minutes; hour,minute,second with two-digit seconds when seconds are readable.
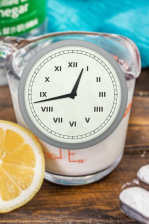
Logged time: 12,43
